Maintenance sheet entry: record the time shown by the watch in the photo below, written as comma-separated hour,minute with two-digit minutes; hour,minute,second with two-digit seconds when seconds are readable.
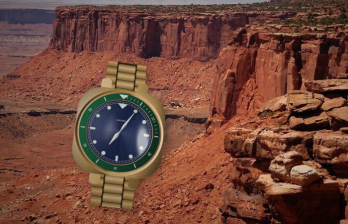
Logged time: 7,05
